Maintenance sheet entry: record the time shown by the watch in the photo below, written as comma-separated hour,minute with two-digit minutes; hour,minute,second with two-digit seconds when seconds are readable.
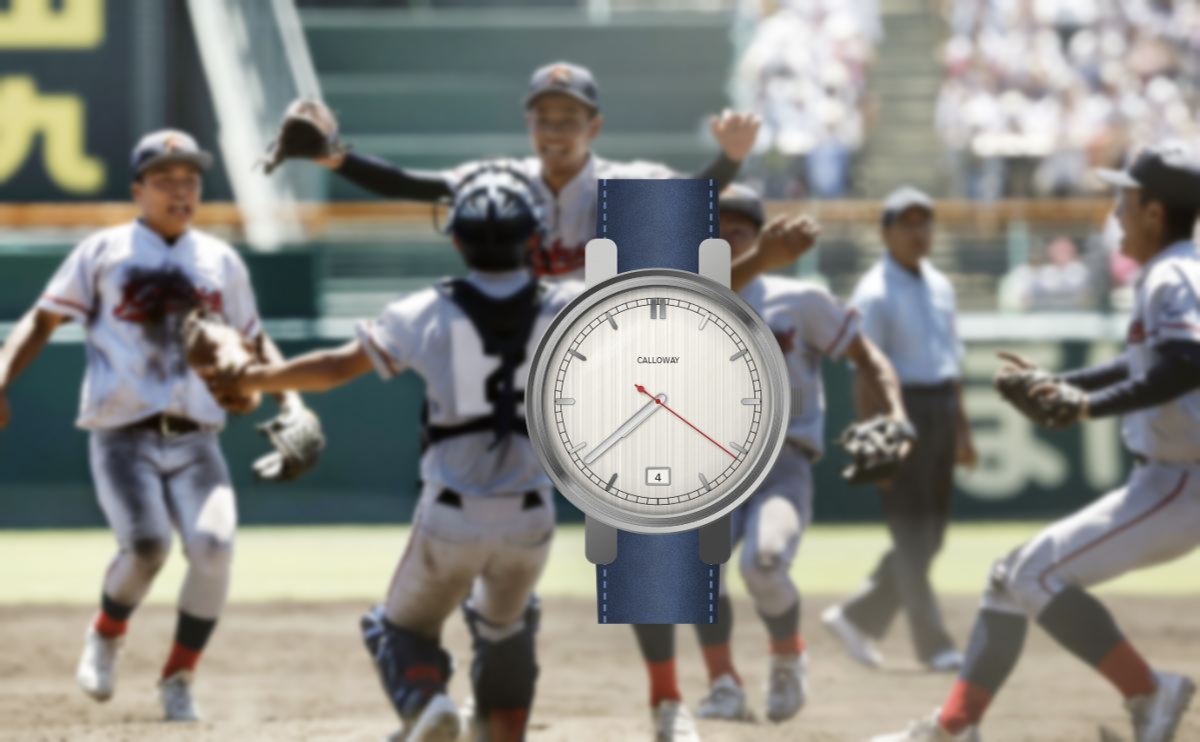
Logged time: 7,38,21
